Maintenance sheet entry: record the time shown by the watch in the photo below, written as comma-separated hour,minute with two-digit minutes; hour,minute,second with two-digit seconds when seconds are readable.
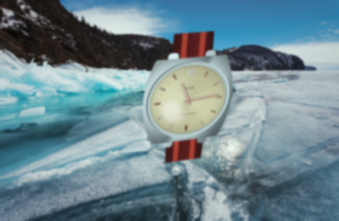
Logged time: 11,14
